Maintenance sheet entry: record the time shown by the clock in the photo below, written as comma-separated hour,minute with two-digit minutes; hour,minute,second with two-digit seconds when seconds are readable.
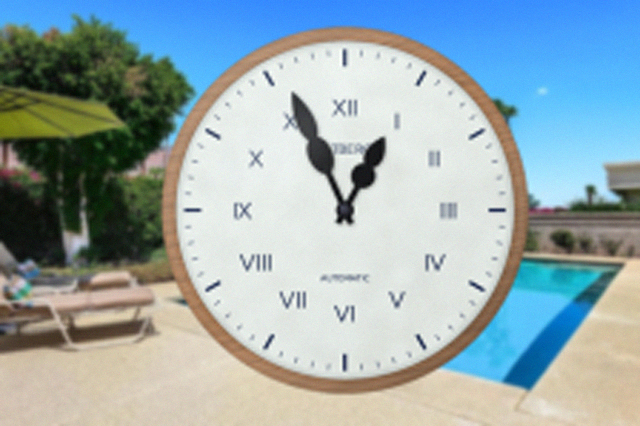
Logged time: 12,56
